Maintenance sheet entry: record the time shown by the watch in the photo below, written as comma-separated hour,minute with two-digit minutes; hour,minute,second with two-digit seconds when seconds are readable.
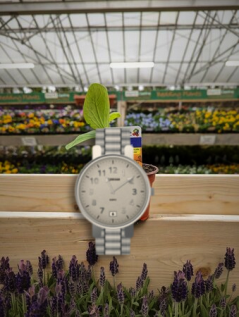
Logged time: 11,09
